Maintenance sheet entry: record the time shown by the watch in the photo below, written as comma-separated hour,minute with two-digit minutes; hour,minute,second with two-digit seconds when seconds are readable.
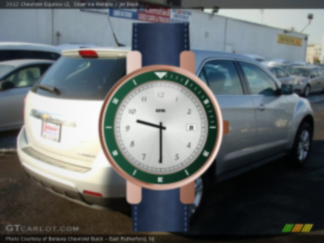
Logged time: 9,30
